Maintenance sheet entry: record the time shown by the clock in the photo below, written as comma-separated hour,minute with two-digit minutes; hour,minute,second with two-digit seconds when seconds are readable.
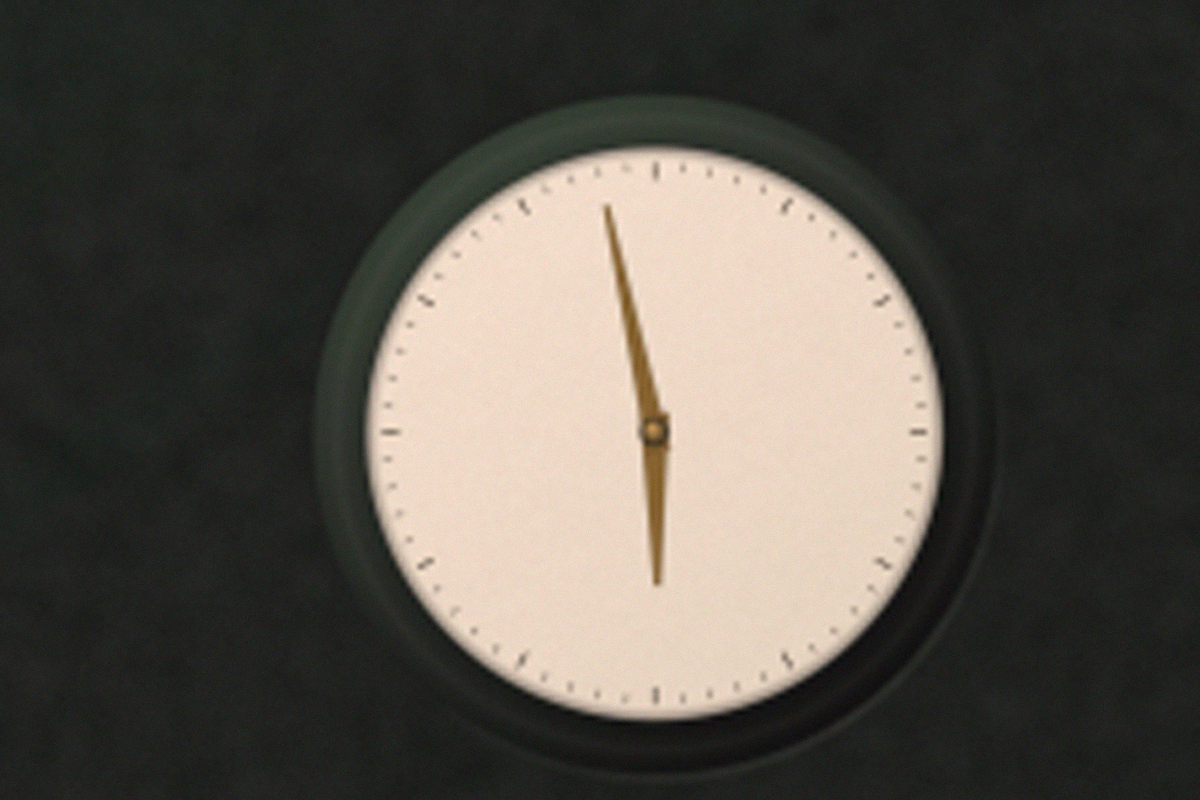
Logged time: 5,58
